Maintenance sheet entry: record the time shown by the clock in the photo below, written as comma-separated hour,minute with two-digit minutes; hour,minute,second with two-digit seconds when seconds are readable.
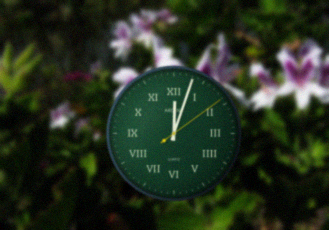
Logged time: 12,03,09
